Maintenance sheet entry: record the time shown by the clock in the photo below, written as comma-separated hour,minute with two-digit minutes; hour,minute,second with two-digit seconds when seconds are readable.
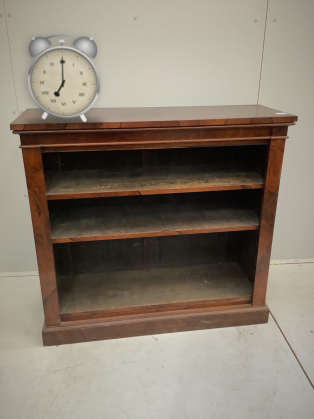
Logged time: 7,00
